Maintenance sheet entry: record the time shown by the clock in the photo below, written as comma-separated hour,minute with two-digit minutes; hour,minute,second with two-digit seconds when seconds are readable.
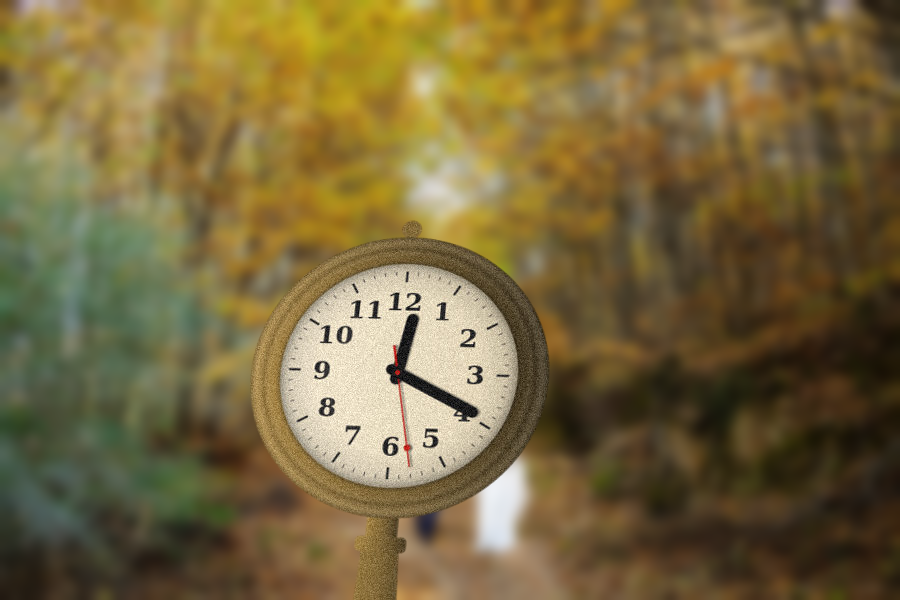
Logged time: 12,19,28
